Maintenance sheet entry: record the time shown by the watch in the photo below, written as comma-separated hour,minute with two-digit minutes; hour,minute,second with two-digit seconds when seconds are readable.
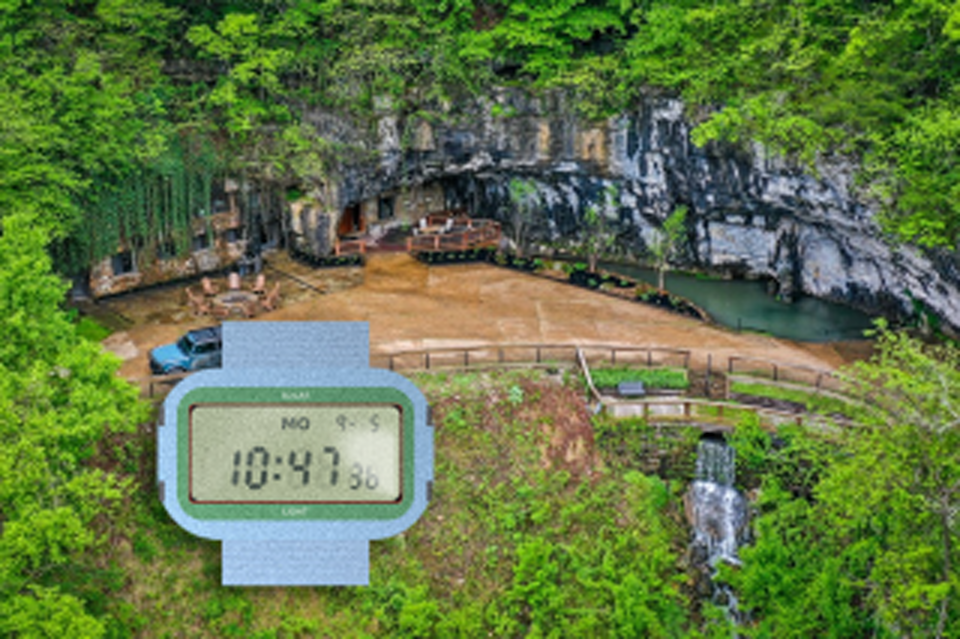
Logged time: 10,47,36
